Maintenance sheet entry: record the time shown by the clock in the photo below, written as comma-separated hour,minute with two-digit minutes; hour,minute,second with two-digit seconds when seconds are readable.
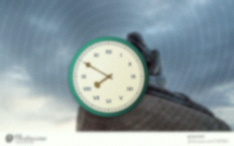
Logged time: 7,50
